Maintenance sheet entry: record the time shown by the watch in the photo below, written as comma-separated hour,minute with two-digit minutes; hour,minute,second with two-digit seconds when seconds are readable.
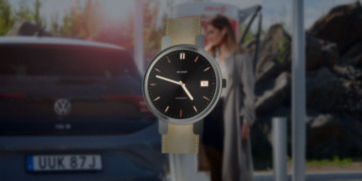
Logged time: 4,48
